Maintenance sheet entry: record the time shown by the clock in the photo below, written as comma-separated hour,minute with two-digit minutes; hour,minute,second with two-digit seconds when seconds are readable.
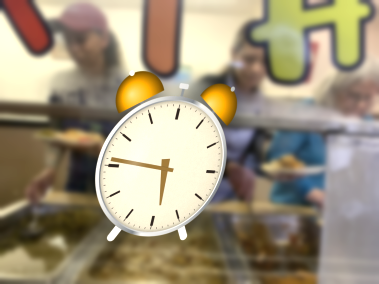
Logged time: 5,46
